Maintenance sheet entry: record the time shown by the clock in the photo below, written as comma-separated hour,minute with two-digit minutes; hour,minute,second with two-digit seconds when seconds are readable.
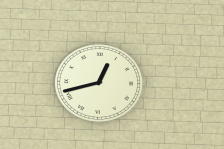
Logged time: 12,42
